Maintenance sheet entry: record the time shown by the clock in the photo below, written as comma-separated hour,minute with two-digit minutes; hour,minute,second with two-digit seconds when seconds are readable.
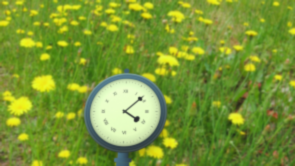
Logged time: 4,08
